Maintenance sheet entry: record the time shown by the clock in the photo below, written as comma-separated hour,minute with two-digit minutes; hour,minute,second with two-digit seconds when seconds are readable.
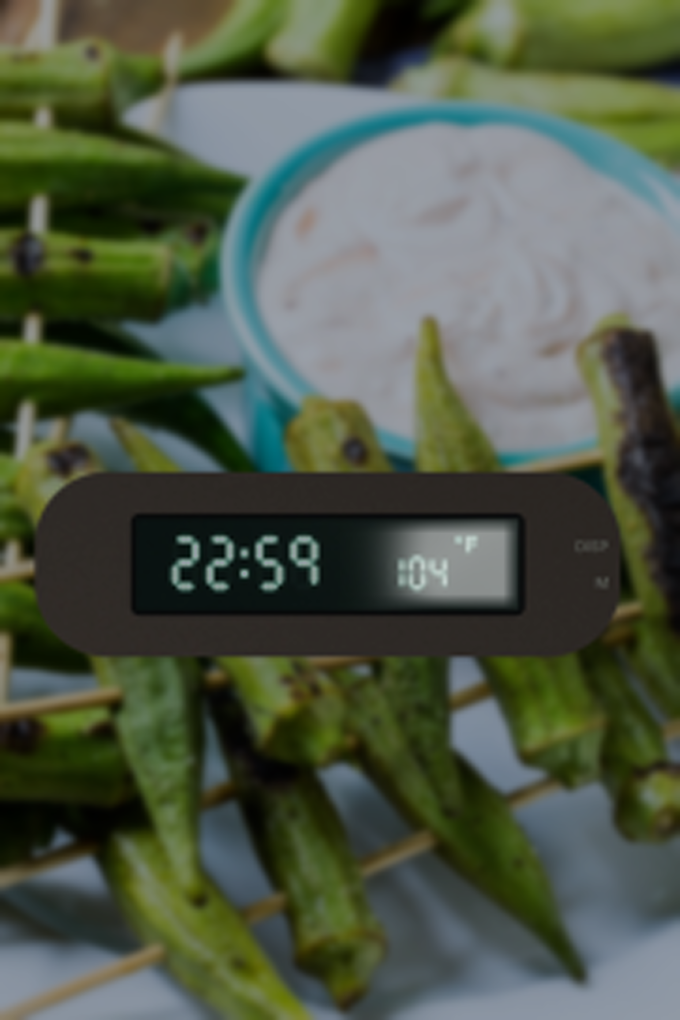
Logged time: 22,59
